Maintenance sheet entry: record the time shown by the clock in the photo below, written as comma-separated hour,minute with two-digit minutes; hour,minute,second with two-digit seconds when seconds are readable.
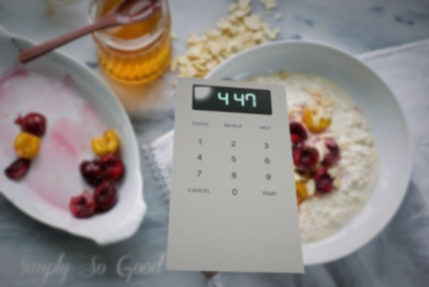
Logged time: 4,47
